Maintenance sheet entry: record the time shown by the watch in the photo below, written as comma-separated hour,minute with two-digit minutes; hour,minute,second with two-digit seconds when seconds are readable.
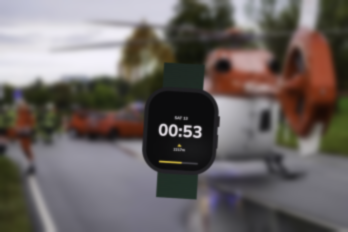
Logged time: 0,53
